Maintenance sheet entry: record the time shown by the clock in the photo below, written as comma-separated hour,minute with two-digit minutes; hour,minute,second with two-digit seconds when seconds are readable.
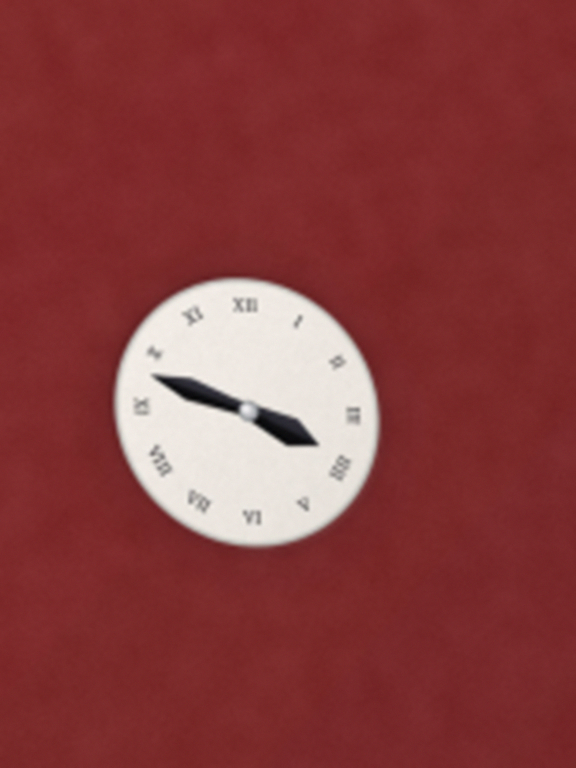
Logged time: 3,48
